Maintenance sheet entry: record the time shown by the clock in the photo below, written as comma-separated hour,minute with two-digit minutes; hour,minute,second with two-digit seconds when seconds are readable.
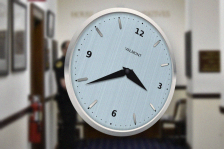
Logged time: 3,39
